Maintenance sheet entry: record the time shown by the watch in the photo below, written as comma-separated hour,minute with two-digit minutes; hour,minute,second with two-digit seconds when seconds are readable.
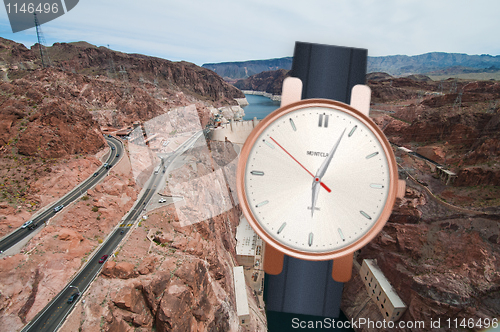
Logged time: 6,03,51
